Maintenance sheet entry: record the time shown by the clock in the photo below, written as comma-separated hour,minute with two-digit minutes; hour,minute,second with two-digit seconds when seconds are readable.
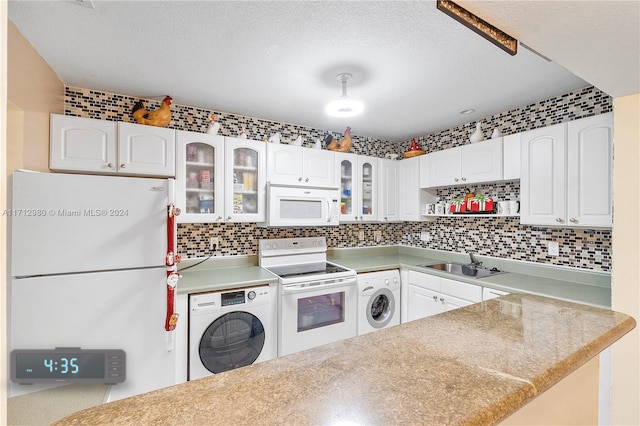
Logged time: 4,35
